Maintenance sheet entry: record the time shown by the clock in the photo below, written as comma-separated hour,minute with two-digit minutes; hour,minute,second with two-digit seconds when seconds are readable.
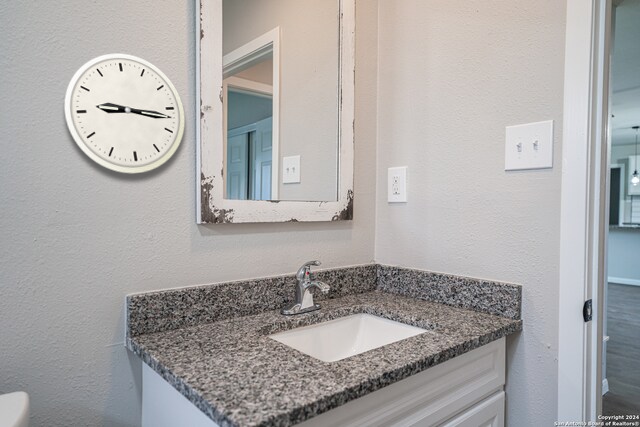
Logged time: 9,17
